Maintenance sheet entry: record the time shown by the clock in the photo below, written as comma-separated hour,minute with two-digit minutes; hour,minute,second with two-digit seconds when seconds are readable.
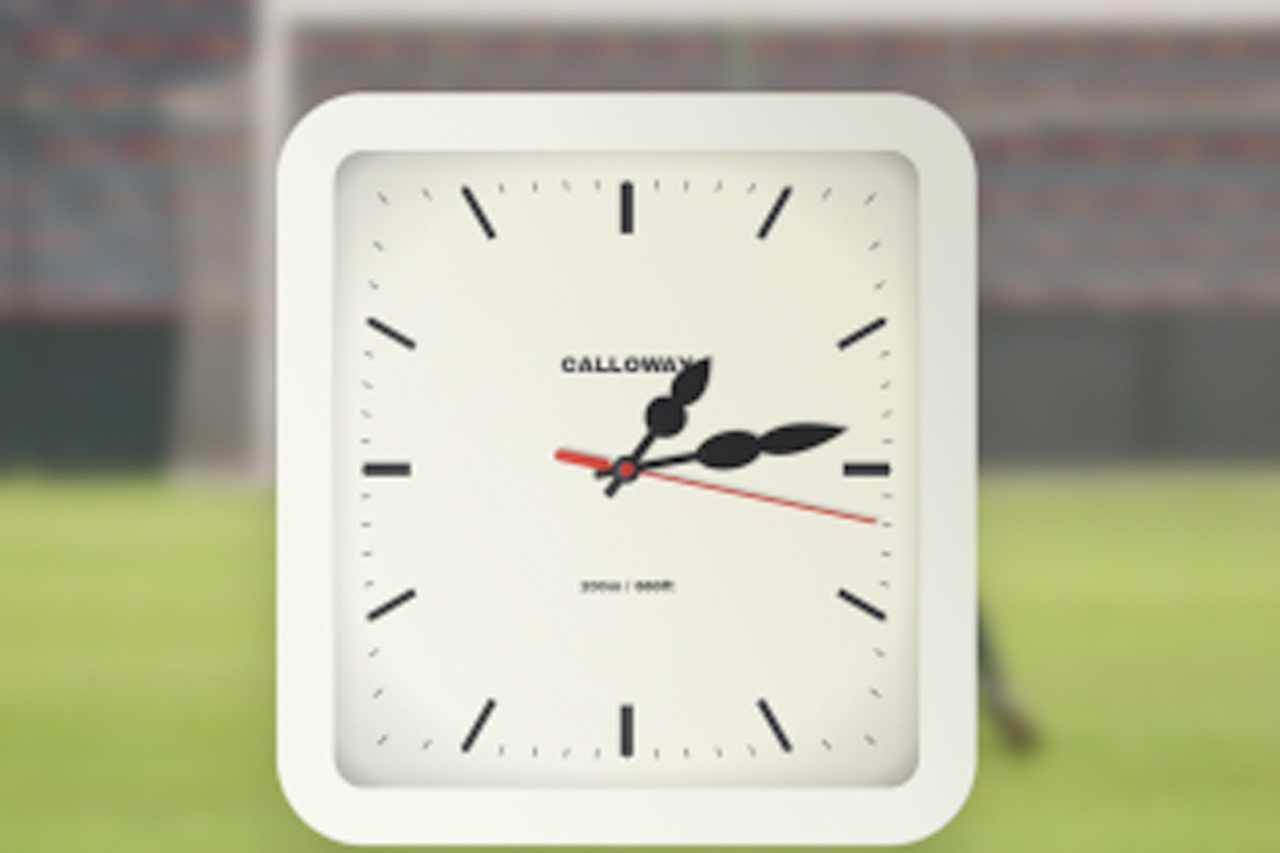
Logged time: 1,13,17
